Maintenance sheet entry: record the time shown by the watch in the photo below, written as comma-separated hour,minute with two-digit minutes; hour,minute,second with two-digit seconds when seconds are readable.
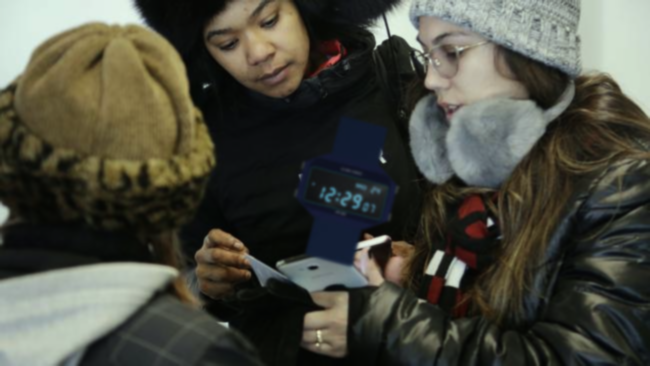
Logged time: 12,29
